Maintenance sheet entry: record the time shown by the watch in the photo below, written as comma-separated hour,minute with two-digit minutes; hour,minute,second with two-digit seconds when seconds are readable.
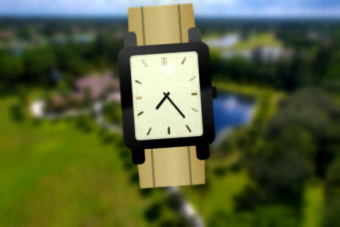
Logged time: 7,24
